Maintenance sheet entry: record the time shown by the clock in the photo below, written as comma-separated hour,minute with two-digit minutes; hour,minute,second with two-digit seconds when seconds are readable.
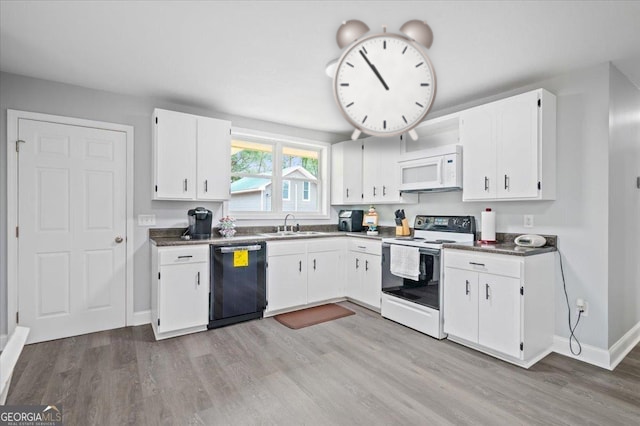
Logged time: 10,54
